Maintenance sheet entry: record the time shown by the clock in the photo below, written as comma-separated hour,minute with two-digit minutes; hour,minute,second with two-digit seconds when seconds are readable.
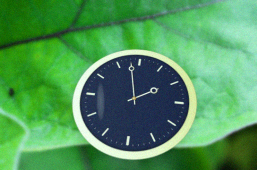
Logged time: 1,58
